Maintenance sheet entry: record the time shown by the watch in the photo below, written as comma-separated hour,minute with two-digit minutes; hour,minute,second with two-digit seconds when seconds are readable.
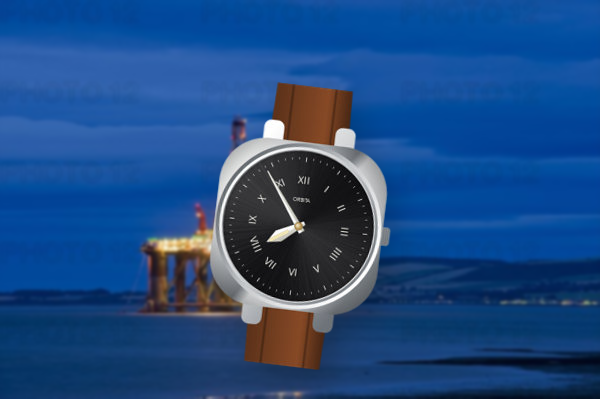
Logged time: 7,54
